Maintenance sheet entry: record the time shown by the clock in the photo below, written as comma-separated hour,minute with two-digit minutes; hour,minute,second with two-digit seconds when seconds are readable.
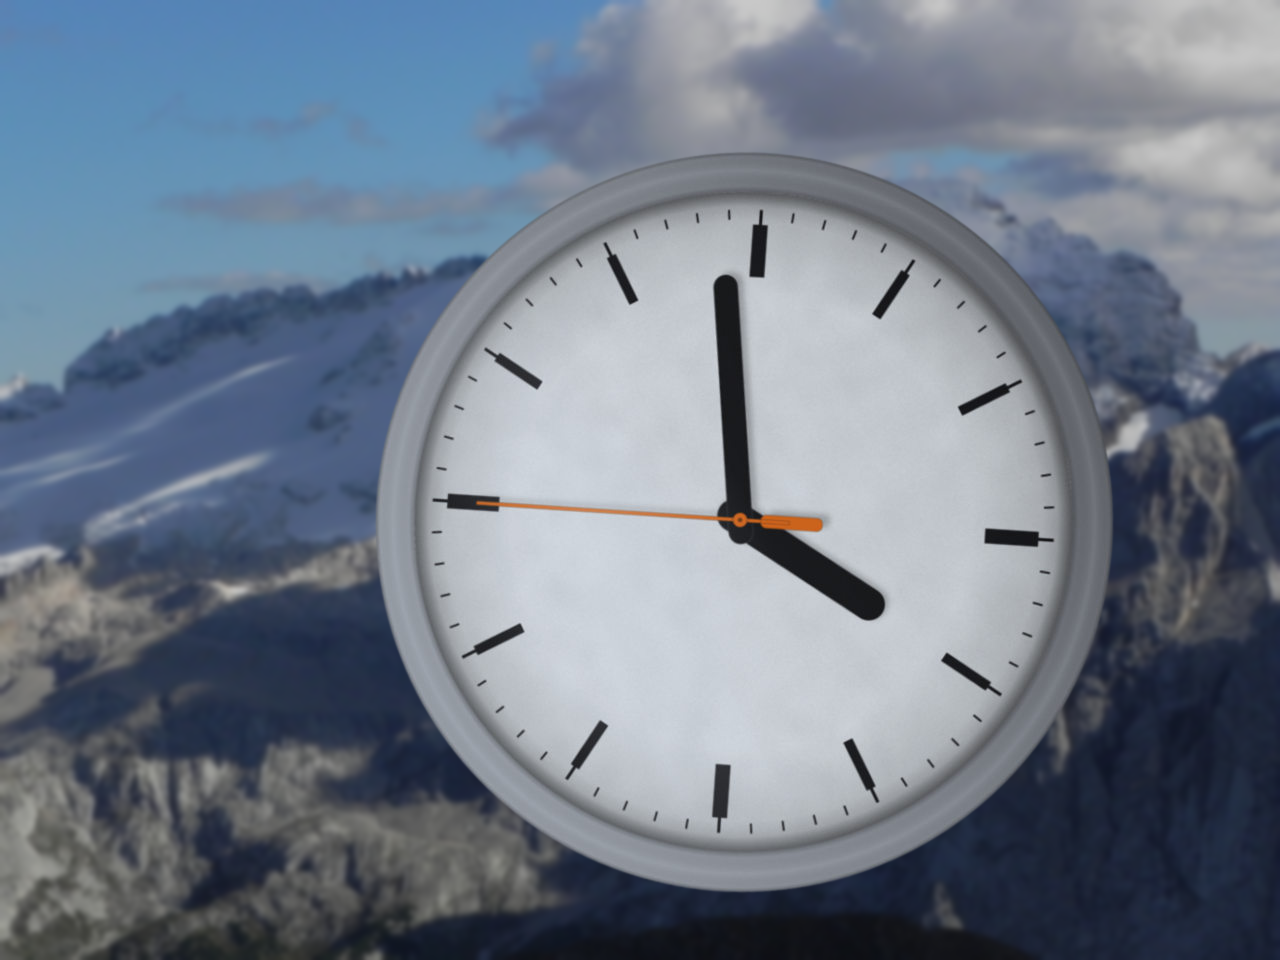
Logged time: 3,58,45
